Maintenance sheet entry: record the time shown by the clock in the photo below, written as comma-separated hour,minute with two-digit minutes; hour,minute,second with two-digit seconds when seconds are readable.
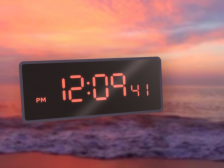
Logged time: 12,09,41
